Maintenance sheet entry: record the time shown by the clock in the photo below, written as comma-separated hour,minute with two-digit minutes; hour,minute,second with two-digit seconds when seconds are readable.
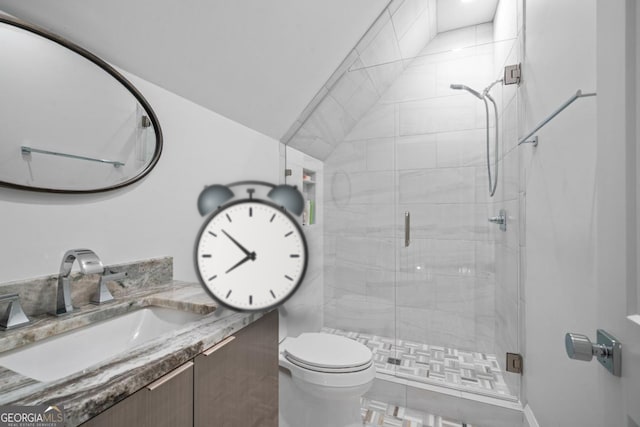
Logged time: 7,52
